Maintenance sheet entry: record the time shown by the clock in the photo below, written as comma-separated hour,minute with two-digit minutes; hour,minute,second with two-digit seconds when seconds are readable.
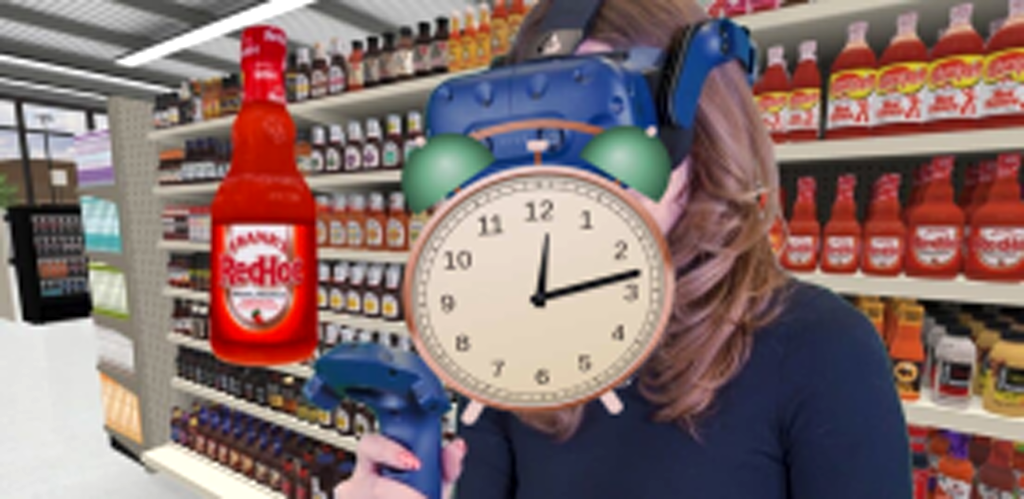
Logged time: 12,13
